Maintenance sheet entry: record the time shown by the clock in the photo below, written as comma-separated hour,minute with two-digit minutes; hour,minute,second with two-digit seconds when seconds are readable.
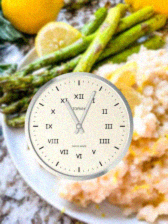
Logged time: 11,04
